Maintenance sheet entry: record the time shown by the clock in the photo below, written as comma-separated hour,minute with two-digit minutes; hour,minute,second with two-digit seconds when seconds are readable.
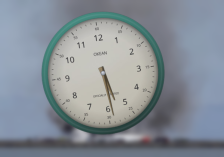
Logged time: 5,29
